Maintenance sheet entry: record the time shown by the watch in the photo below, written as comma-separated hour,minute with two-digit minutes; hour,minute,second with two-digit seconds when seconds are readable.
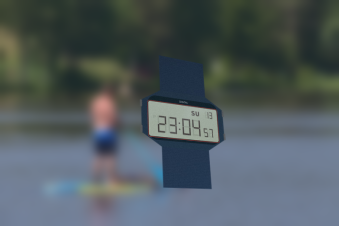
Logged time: 23,04,57
